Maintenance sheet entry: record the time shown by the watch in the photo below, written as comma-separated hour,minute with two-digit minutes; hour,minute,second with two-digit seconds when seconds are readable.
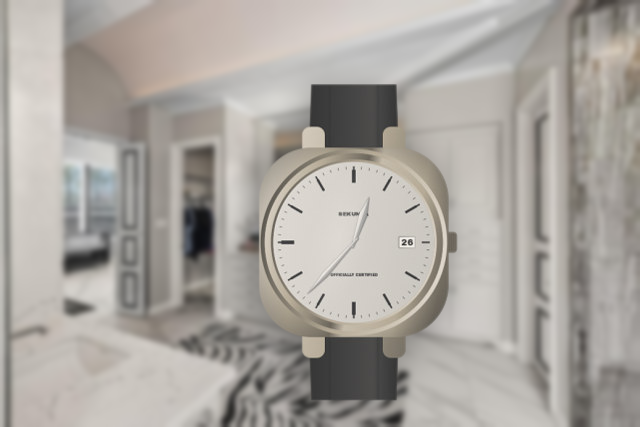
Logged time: 12,37
